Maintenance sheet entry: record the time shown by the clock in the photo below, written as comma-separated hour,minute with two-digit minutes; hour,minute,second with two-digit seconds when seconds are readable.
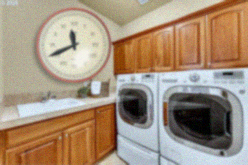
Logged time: 11,41
